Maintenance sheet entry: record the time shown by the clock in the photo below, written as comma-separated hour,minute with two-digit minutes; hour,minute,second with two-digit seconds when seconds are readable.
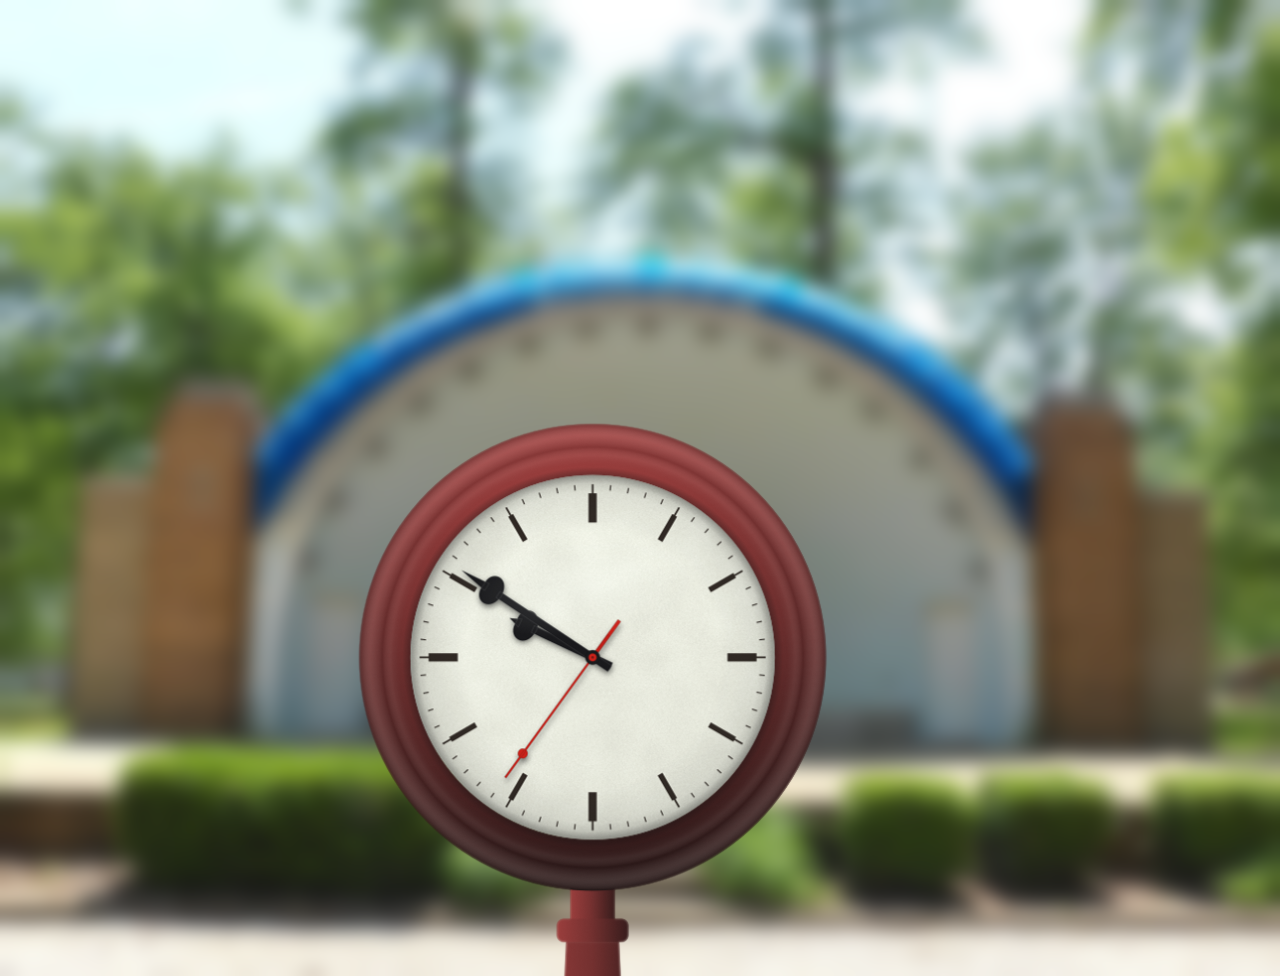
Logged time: 9,50,36
